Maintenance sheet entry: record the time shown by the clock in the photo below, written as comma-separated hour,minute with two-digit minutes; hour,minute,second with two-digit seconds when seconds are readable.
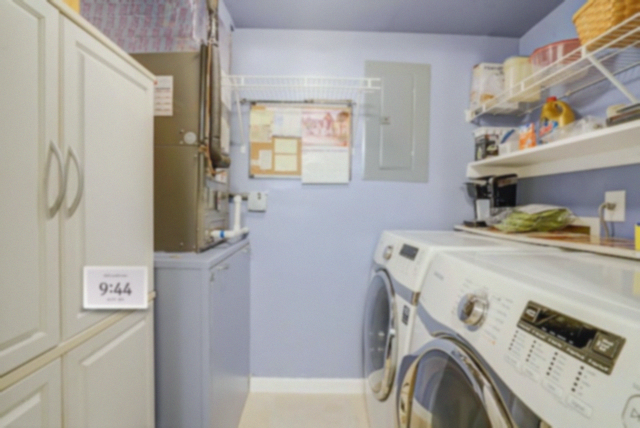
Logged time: 9,44
